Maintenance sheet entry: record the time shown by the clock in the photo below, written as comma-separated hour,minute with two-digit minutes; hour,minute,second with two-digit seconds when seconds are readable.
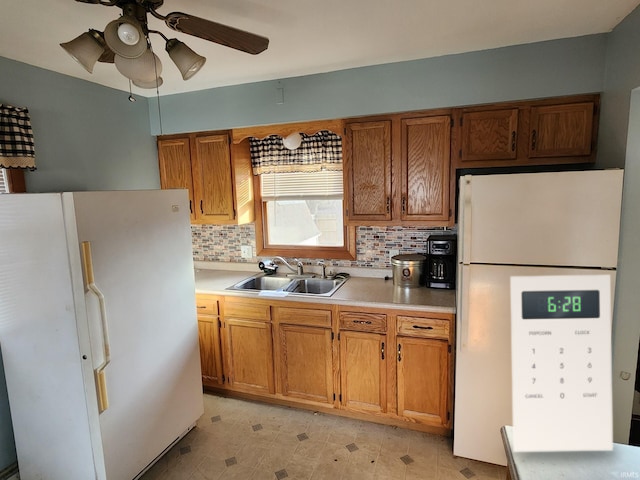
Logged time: 6,28
